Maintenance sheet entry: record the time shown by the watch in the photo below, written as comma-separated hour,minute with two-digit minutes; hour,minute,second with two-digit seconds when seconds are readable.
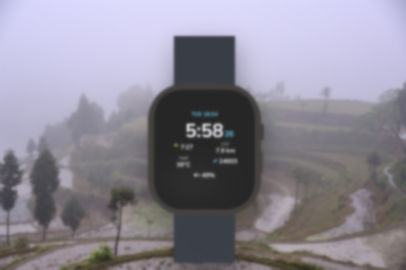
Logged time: 5,58
